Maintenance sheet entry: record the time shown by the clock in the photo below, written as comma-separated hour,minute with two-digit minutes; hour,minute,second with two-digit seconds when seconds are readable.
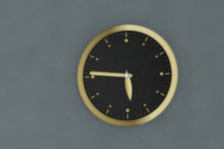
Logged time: 5,46
